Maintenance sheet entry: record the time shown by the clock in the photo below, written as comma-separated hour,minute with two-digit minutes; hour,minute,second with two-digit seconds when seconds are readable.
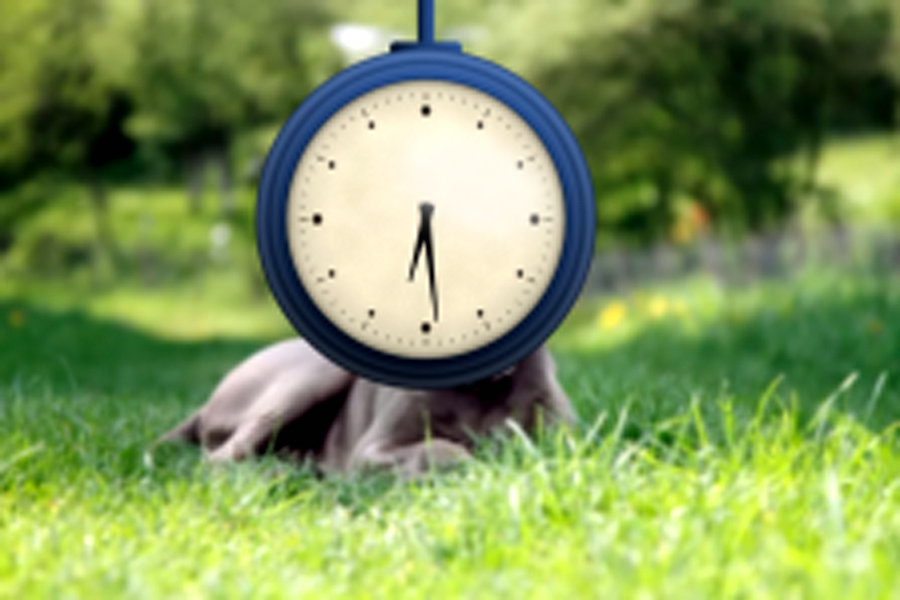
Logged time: 6,29
